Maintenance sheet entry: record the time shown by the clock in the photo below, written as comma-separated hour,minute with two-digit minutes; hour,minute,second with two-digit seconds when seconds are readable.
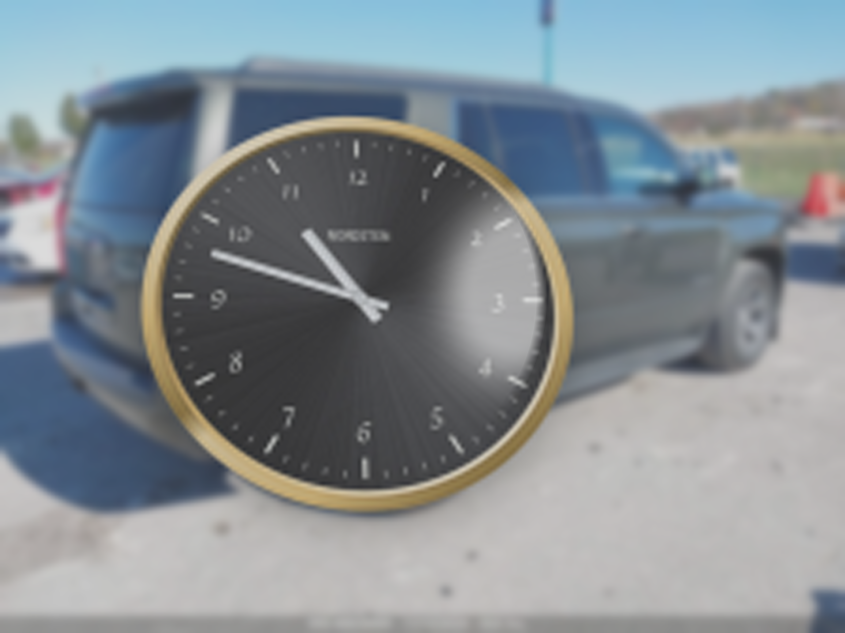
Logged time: 10,48
